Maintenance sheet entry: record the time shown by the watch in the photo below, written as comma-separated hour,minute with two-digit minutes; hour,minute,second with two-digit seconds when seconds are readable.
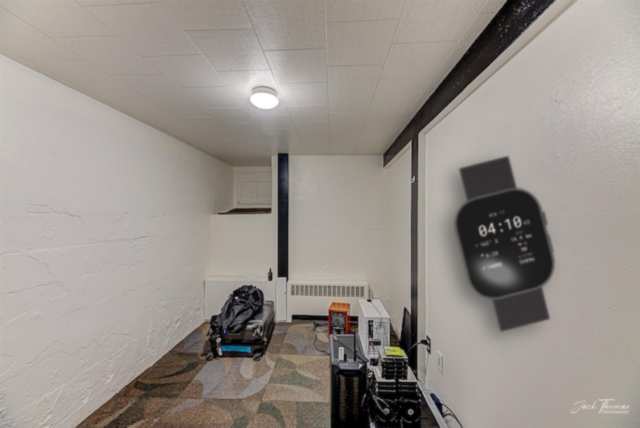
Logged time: 4,10
